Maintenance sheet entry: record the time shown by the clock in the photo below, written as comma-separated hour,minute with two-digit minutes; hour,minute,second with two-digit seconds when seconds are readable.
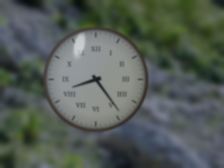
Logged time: 8,24
